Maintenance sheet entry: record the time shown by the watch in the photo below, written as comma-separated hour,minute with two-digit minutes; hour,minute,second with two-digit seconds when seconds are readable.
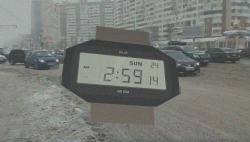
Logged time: 2,59,14
